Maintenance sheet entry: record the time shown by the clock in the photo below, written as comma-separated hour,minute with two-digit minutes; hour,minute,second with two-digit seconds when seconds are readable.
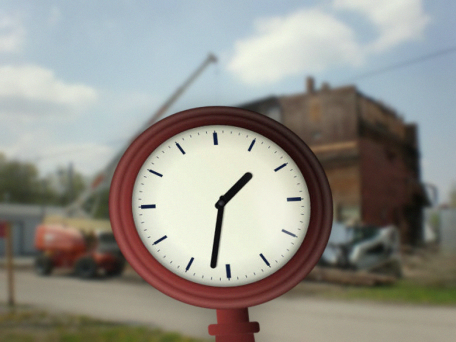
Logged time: 1,32
